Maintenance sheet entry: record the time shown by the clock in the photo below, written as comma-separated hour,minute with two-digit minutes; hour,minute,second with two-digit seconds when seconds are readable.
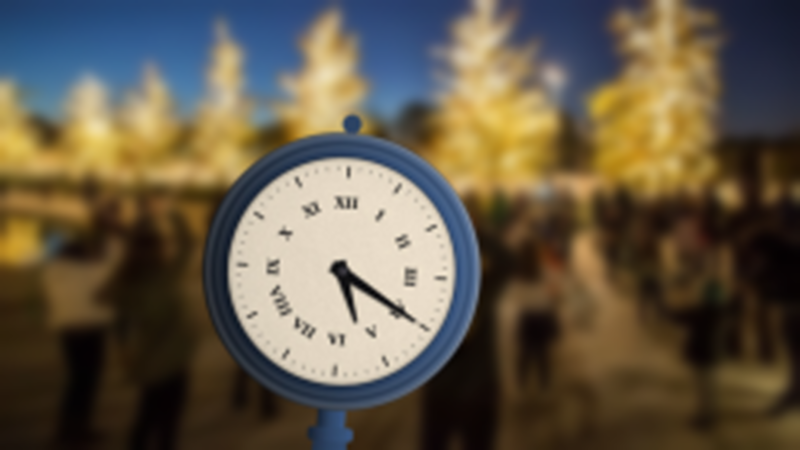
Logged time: 5,20
